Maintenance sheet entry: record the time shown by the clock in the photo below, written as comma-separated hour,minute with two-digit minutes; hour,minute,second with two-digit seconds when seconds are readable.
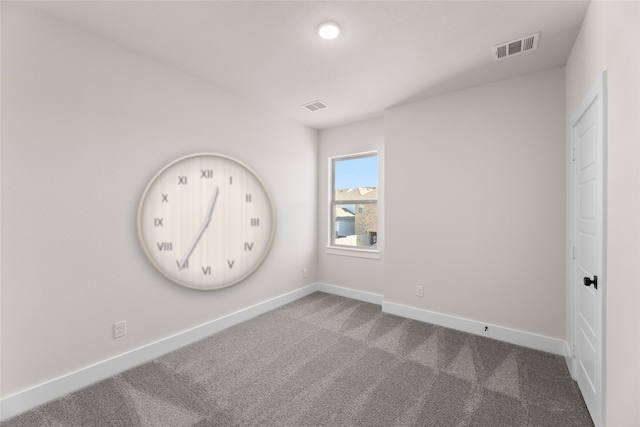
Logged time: 12,35
